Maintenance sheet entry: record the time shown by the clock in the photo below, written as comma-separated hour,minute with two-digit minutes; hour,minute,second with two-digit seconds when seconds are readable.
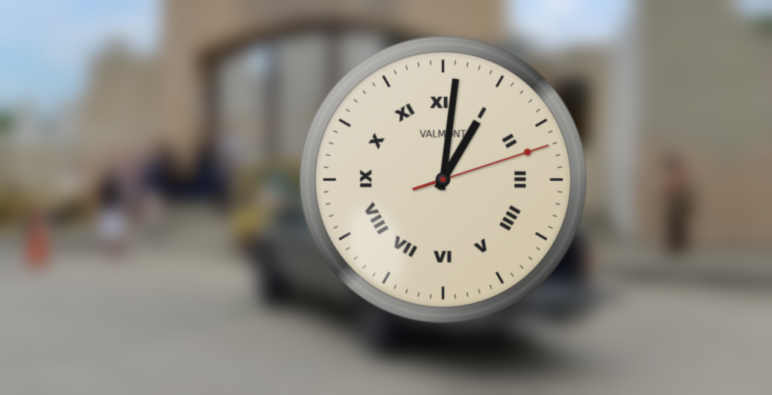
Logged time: 1,01,12
